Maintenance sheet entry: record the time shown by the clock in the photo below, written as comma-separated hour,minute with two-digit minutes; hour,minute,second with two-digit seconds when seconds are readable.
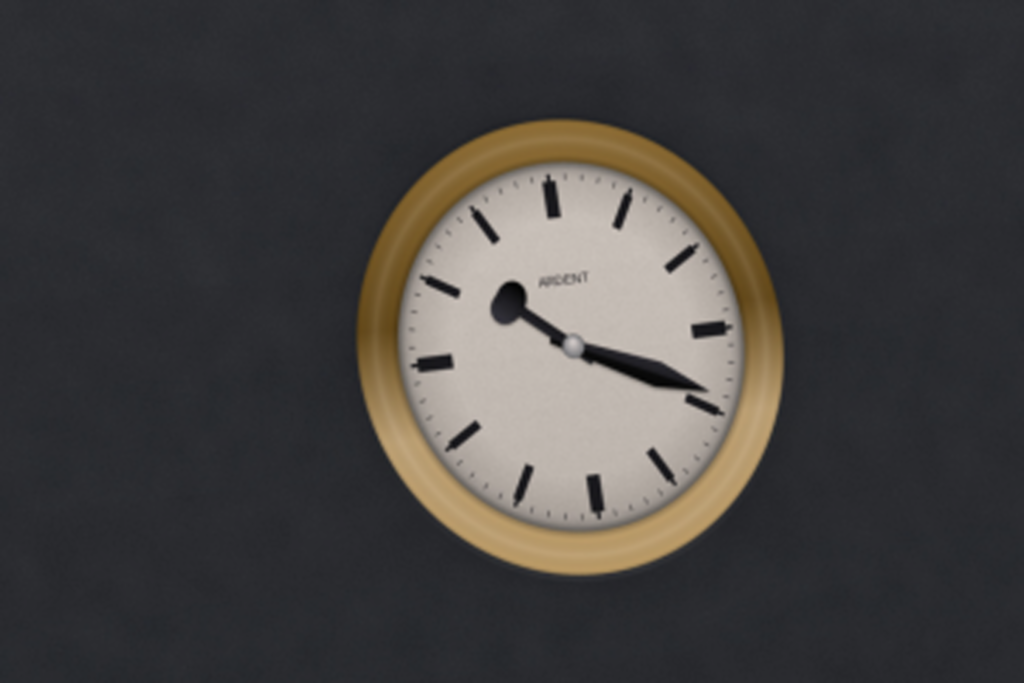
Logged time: 10,19
